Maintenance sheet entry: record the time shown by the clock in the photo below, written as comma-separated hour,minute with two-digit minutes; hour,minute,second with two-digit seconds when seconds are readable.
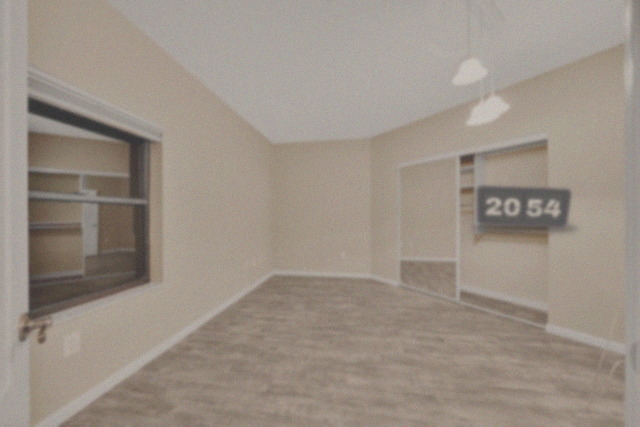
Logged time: 20,54
